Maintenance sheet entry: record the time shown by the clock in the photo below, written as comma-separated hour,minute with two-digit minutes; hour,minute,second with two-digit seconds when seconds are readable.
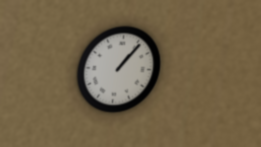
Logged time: 1,06
